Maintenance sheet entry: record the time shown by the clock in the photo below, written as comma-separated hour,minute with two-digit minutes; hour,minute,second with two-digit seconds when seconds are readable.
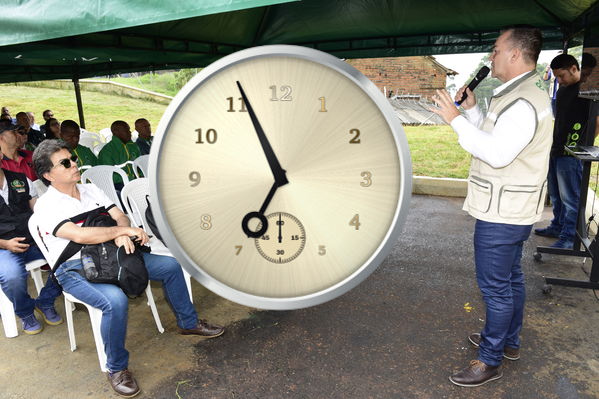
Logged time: 6,56
